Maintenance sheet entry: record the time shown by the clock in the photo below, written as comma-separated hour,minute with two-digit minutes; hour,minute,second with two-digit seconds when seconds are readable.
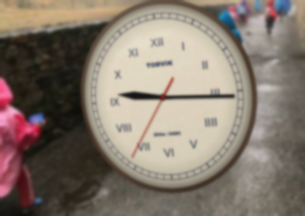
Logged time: 9,15,36
